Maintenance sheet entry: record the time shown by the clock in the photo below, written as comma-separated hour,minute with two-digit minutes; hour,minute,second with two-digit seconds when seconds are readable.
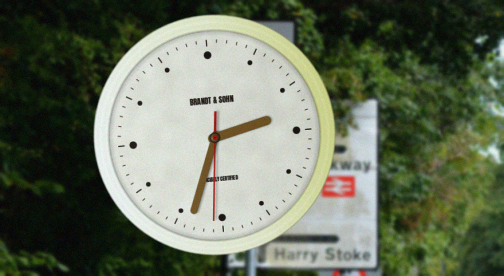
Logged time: 2,33,31
